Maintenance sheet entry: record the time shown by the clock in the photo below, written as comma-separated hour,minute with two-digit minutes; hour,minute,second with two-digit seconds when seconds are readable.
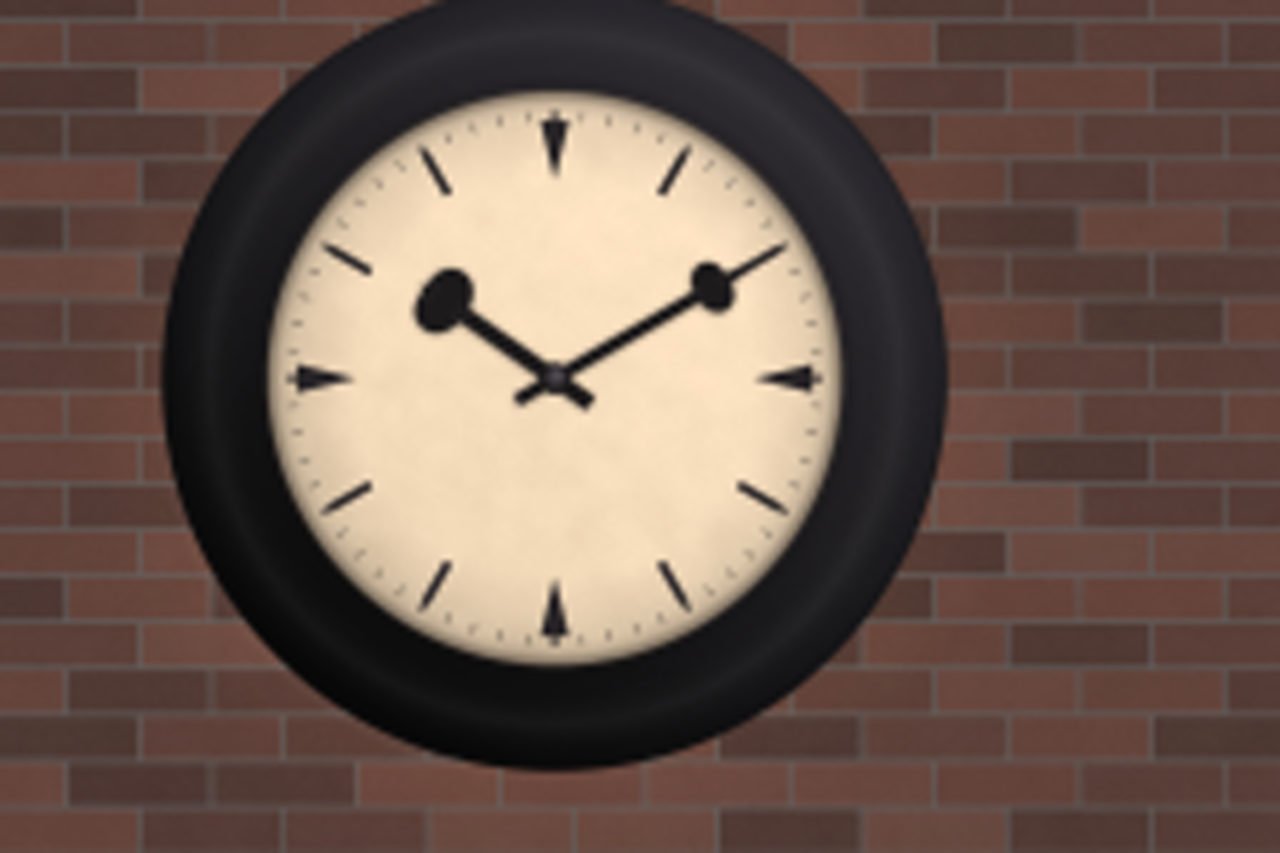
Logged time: 10,10
